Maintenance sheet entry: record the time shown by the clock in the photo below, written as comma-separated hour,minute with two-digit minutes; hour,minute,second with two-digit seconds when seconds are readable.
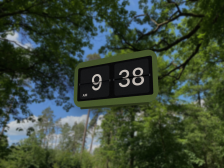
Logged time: 9,38
